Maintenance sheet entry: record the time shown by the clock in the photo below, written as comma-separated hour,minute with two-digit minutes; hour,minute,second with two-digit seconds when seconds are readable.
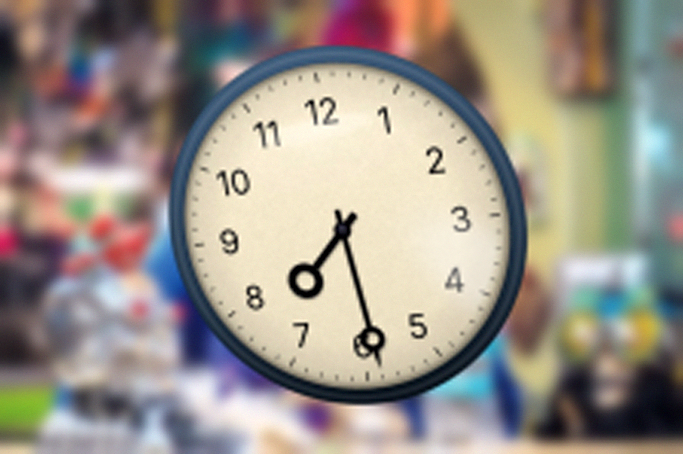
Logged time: 7,29
